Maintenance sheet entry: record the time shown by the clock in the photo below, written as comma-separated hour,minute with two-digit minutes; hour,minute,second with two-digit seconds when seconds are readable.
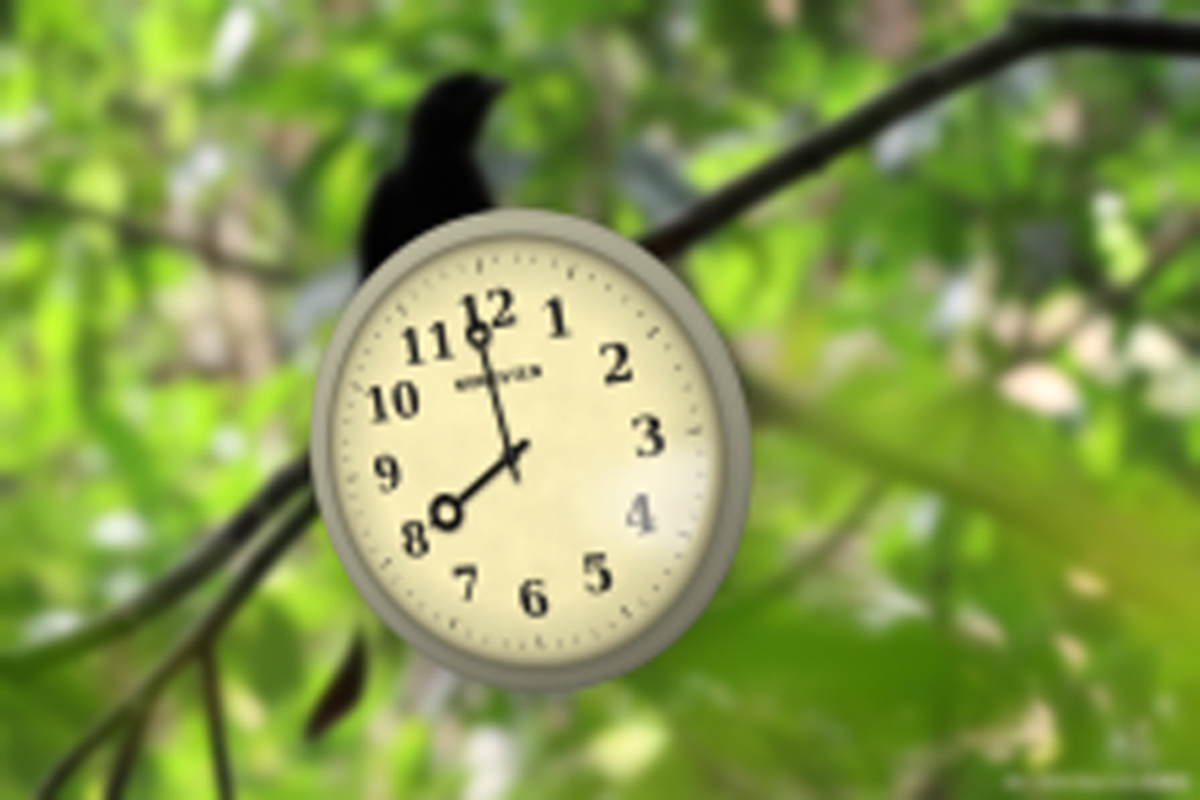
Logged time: 7,59
